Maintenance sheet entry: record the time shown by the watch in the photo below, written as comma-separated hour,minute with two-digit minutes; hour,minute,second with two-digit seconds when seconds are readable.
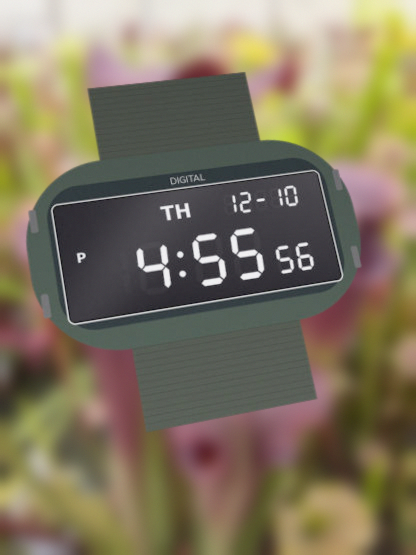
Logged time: 4,55,56
